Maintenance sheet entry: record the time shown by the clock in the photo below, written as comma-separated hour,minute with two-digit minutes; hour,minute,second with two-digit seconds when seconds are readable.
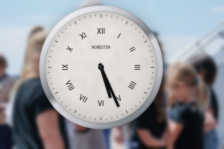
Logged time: 5,26
